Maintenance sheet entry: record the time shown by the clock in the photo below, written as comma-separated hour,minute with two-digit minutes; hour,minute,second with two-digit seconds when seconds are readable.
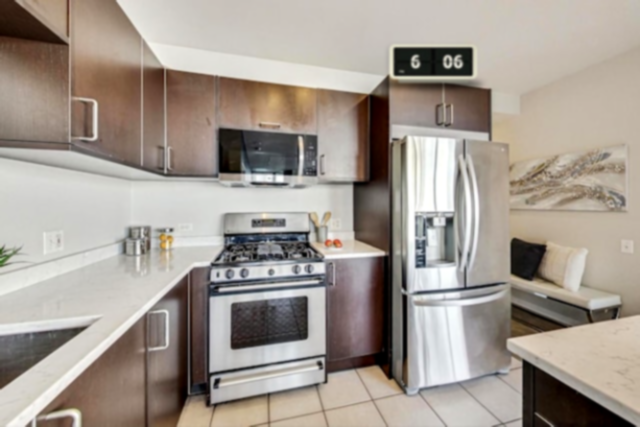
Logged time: 6,06
